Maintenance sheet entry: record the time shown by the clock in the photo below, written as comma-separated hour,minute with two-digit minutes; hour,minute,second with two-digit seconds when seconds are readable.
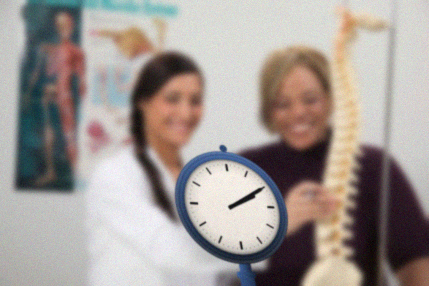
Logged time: 2,10
